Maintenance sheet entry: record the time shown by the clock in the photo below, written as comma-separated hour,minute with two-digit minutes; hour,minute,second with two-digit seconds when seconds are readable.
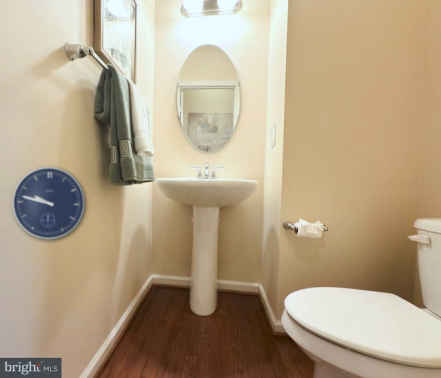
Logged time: 9,47
